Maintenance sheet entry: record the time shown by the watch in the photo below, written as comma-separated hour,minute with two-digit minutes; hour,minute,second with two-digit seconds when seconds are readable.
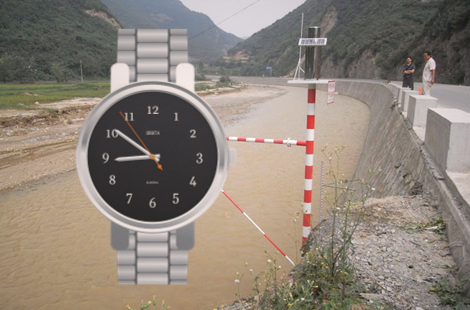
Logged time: 8,50,54
